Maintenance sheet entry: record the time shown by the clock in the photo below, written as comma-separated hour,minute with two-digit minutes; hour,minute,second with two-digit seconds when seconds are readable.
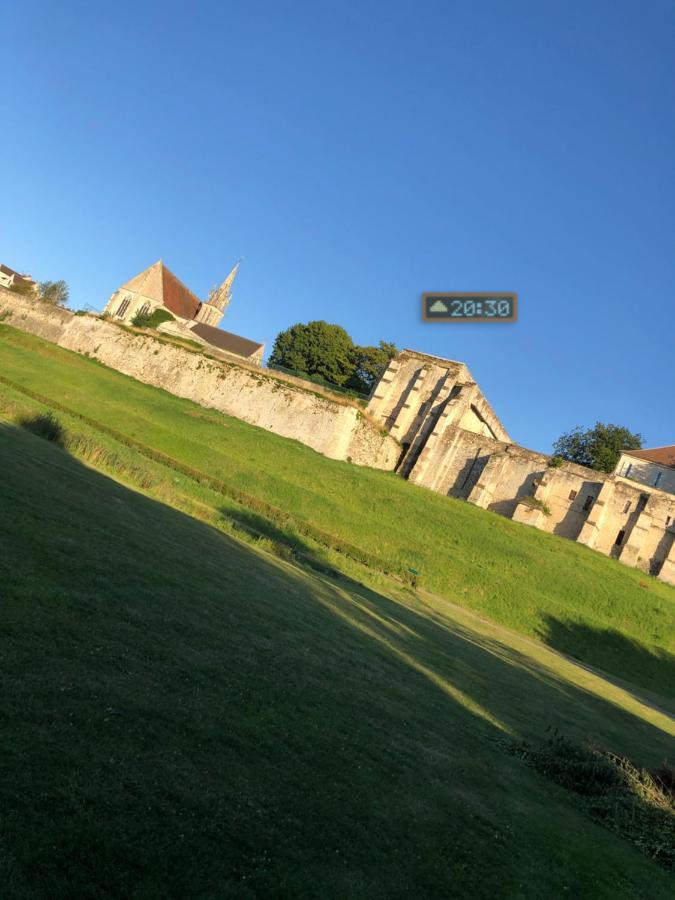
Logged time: 20,30
